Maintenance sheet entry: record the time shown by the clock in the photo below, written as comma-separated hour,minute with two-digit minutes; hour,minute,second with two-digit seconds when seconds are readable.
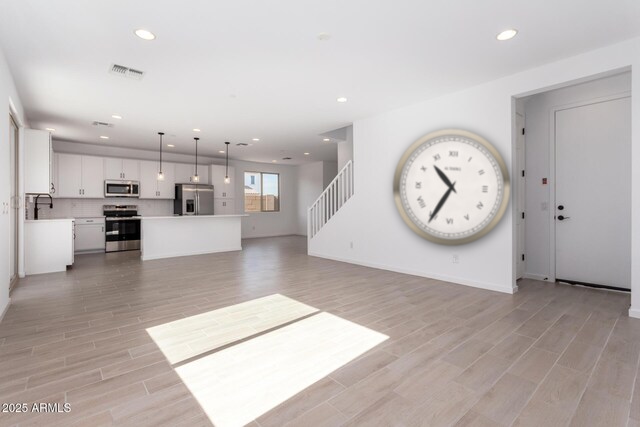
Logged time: 10,35
